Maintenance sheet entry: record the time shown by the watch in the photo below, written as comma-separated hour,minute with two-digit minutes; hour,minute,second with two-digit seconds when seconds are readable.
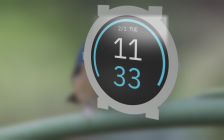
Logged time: 11,33
